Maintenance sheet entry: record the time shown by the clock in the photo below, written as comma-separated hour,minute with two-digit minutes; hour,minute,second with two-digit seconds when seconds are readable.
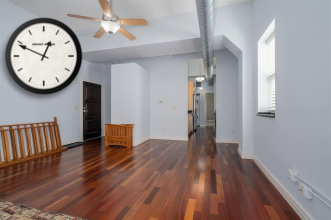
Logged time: 12,49
